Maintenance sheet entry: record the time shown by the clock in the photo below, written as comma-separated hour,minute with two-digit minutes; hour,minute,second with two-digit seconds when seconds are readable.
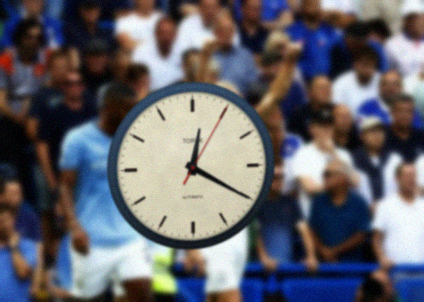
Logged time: 12,20,05
